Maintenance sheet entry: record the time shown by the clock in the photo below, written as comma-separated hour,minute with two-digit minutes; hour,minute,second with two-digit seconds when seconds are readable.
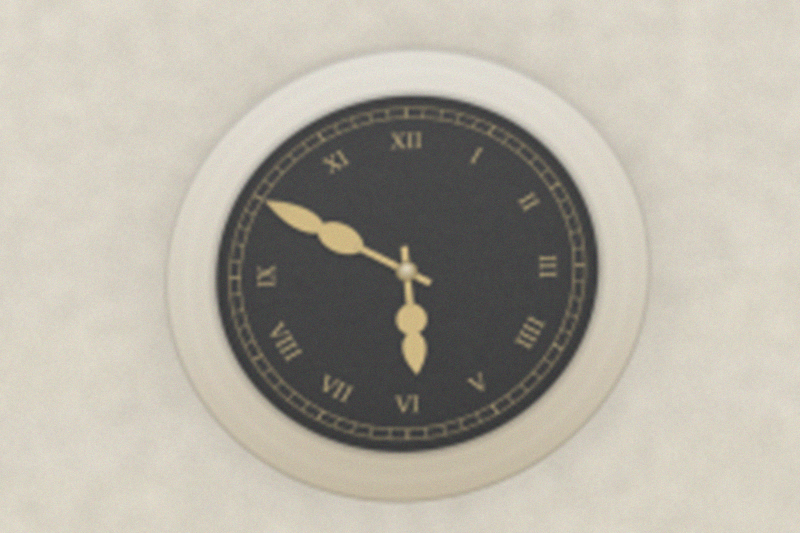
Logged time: 5,50
